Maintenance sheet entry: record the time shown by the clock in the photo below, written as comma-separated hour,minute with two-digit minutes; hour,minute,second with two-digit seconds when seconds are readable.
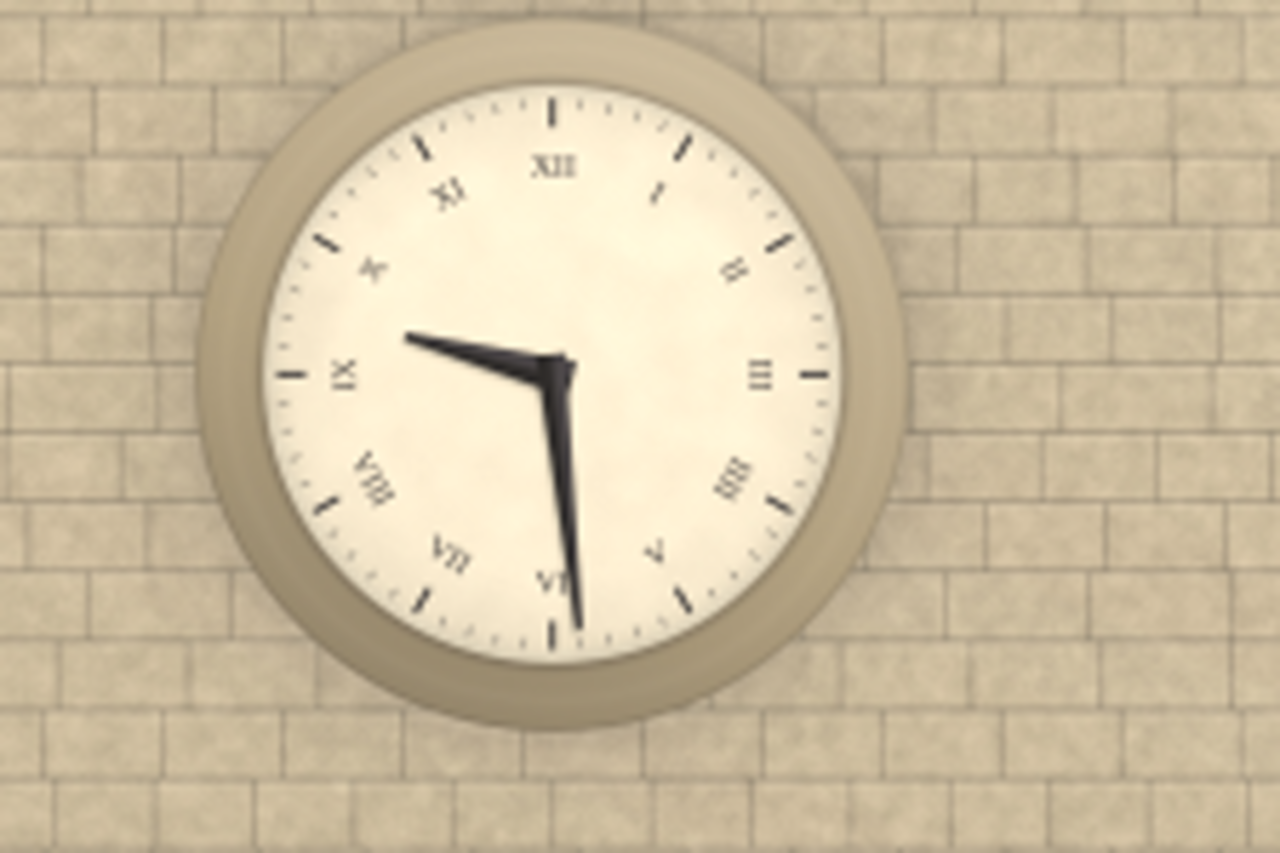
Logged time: 9,29
